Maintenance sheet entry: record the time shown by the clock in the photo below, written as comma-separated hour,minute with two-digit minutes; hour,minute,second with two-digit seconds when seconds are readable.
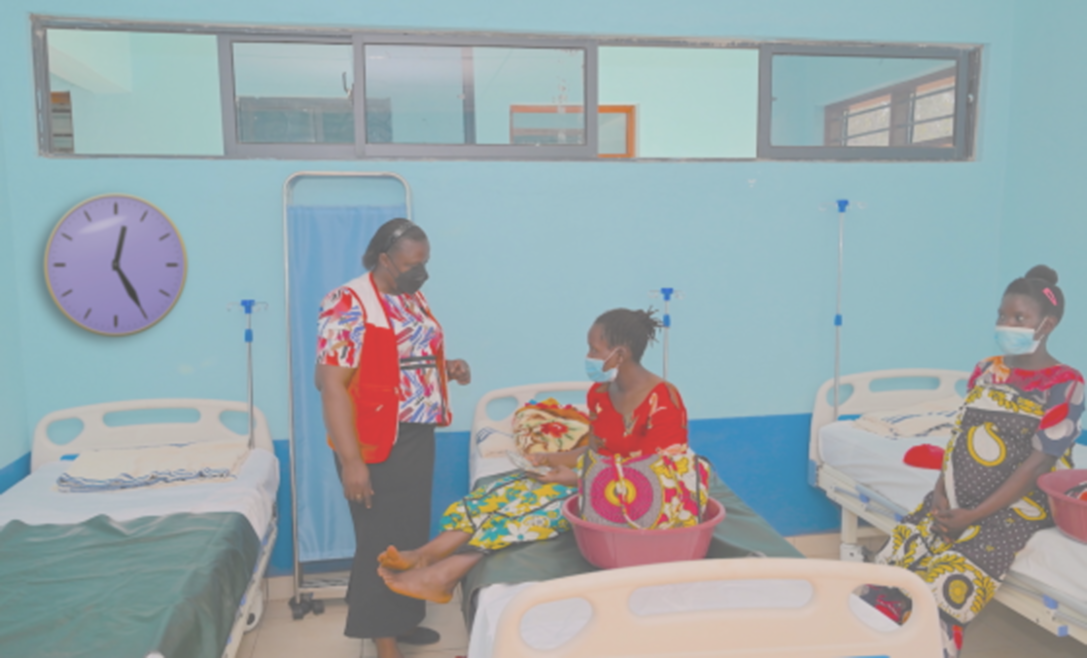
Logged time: 12,25
